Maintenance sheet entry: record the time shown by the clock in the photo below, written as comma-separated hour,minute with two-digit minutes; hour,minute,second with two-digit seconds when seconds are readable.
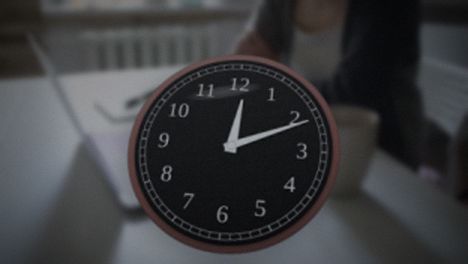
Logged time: 12,11
